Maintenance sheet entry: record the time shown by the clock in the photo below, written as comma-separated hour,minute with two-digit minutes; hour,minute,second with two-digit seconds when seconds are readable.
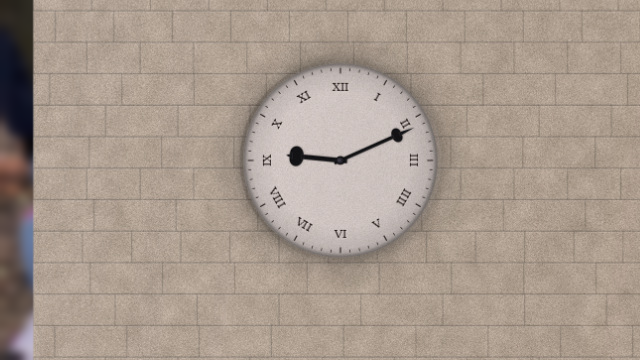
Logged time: 9,11
